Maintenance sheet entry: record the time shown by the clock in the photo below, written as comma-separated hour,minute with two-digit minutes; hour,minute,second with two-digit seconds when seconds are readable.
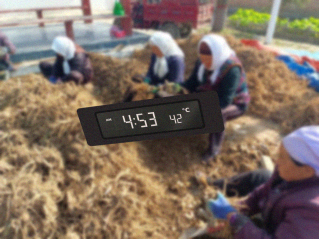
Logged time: 4,53
